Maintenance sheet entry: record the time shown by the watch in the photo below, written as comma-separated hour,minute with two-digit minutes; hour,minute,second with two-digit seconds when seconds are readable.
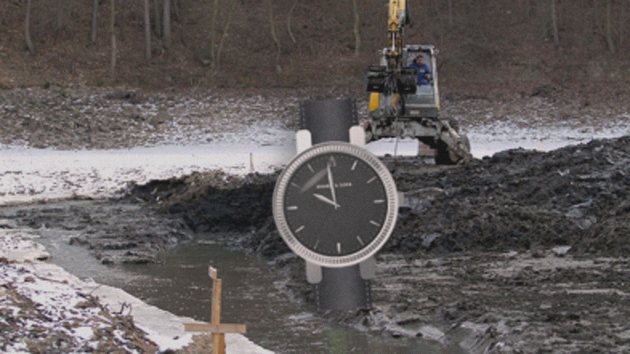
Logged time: 9,59
